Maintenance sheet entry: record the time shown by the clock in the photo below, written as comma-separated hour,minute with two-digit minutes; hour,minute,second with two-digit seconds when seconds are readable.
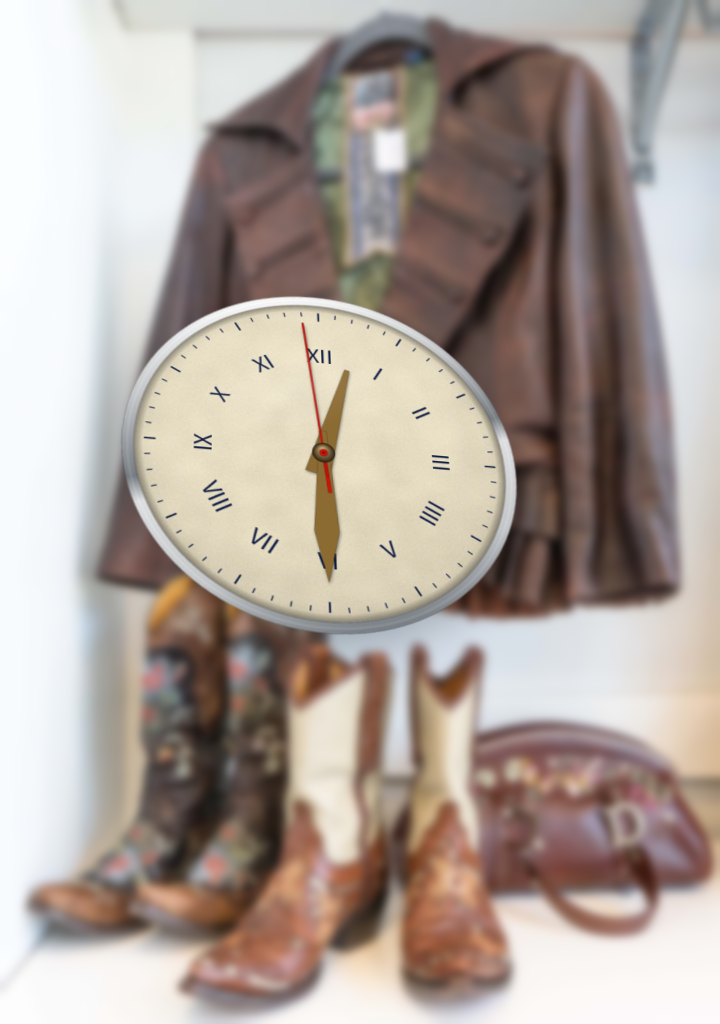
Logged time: 12,29,59
